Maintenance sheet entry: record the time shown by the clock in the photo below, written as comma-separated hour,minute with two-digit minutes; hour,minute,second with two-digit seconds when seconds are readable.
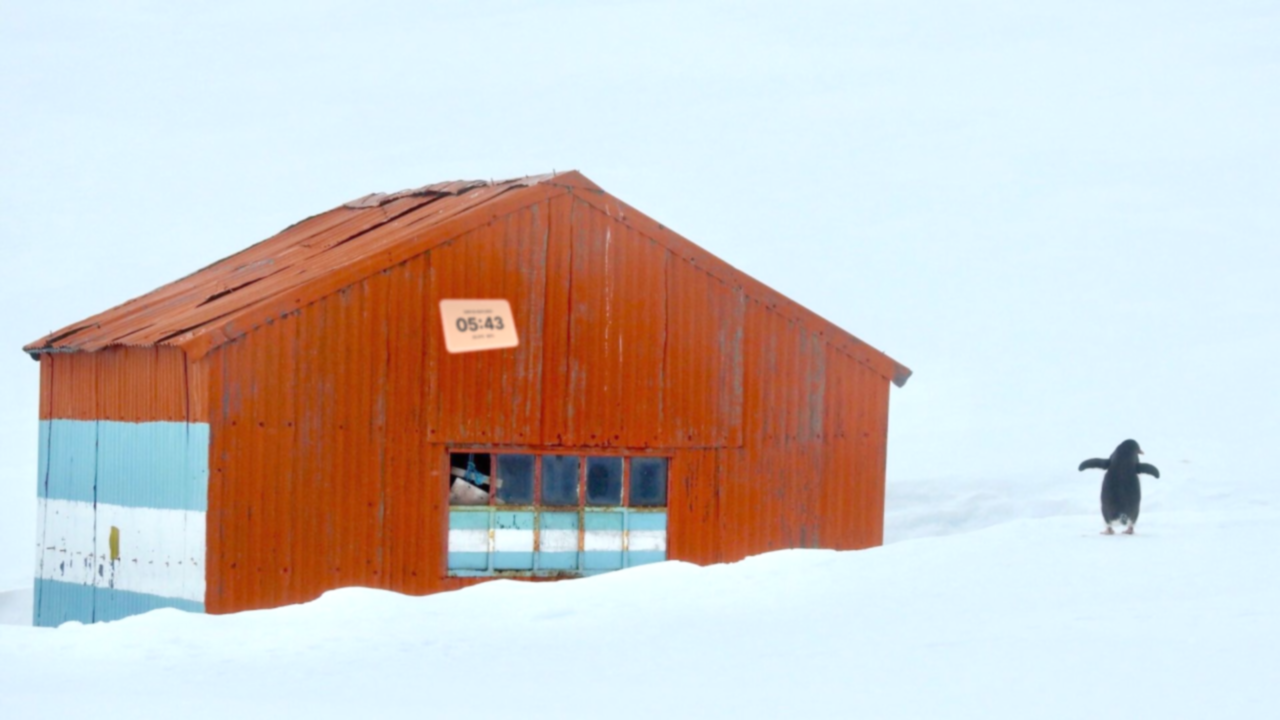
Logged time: 5,43
